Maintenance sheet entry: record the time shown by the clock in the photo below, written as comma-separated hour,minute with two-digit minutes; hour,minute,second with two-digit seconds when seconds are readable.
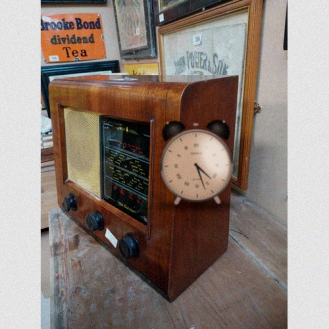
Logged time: 4,27
